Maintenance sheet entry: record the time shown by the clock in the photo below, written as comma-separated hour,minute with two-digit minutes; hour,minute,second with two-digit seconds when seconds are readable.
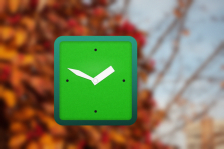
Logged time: 1,49
